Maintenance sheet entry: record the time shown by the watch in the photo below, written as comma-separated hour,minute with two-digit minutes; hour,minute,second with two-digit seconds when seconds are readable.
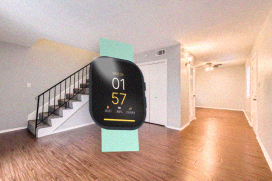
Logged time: 1,57
